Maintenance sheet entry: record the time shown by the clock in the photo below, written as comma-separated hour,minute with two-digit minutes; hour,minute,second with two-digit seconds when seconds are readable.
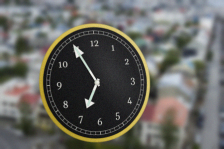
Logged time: 6,55
